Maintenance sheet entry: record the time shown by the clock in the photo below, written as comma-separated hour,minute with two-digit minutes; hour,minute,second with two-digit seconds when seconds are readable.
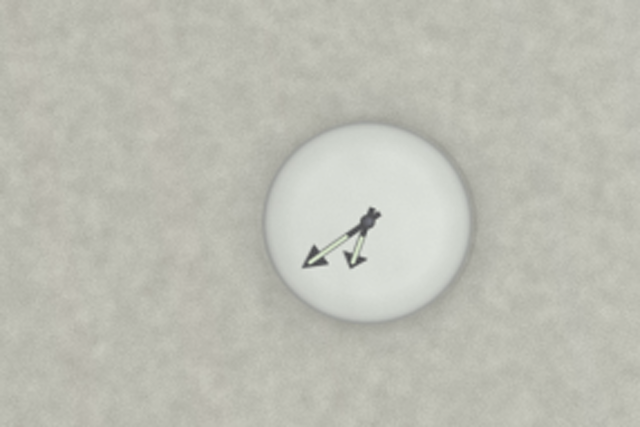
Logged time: 6,39
